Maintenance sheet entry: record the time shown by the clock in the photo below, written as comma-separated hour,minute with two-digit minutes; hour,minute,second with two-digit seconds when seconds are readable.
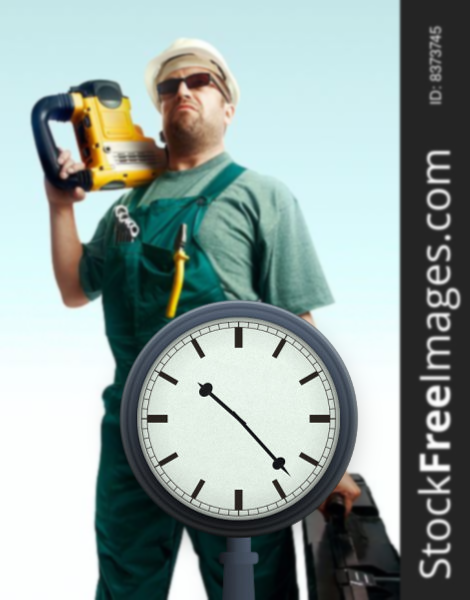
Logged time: 10,23
